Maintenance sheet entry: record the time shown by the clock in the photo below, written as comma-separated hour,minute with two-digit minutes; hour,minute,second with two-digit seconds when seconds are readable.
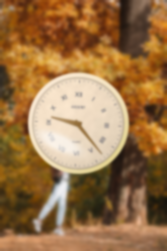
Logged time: 9,23
